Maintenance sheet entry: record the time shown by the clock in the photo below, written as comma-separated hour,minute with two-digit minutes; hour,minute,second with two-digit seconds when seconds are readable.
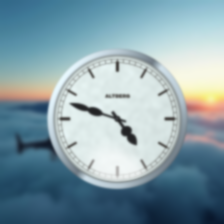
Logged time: 4,48
